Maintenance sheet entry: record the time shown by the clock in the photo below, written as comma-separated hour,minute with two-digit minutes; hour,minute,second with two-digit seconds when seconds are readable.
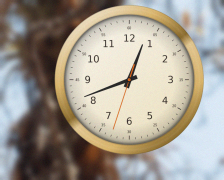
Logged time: 12,41,33
